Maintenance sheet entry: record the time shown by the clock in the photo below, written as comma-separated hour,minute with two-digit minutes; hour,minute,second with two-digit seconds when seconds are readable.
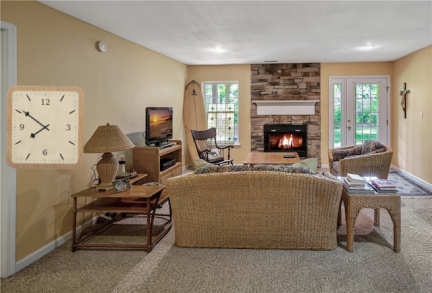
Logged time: 7,51
